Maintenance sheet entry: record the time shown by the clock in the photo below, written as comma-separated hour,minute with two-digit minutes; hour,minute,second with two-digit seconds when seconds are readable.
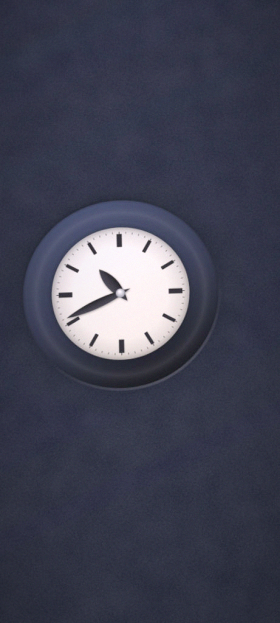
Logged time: 10,41
